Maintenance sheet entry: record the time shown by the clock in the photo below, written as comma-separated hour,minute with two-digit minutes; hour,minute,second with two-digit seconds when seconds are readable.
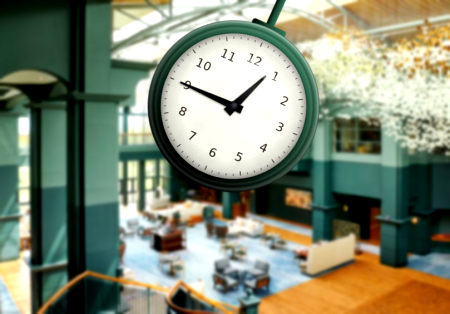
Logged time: 12,45
